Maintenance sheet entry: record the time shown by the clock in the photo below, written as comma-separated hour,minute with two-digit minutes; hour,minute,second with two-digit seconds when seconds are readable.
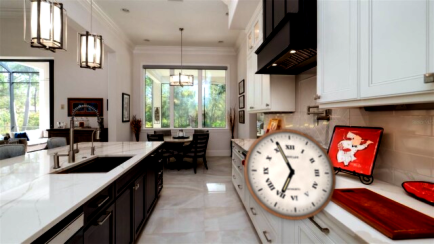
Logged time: 6,56
